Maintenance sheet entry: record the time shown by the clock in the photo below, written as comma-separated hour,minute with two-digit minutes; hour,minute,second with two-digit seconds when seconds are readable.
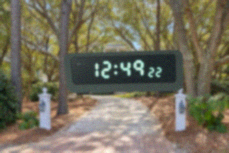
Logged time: 12,49
